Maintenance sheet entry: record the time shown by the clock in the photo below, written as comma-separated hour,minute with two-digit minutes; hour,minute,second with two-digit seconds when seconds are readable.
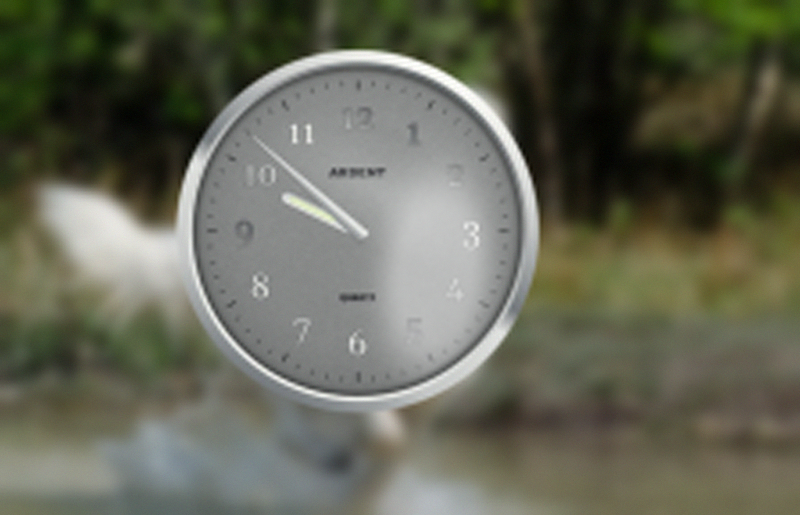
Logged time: 9,52
